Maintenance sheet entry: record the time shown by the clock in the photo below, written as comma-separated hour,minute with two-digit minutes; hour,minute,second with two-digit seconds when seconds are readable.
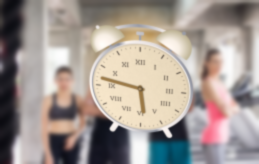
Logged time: 5,47
